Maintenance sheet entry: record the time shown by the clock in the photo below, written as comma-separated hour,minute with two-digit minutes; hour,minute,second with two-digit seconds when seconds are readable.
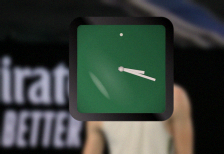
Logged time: 3,18
